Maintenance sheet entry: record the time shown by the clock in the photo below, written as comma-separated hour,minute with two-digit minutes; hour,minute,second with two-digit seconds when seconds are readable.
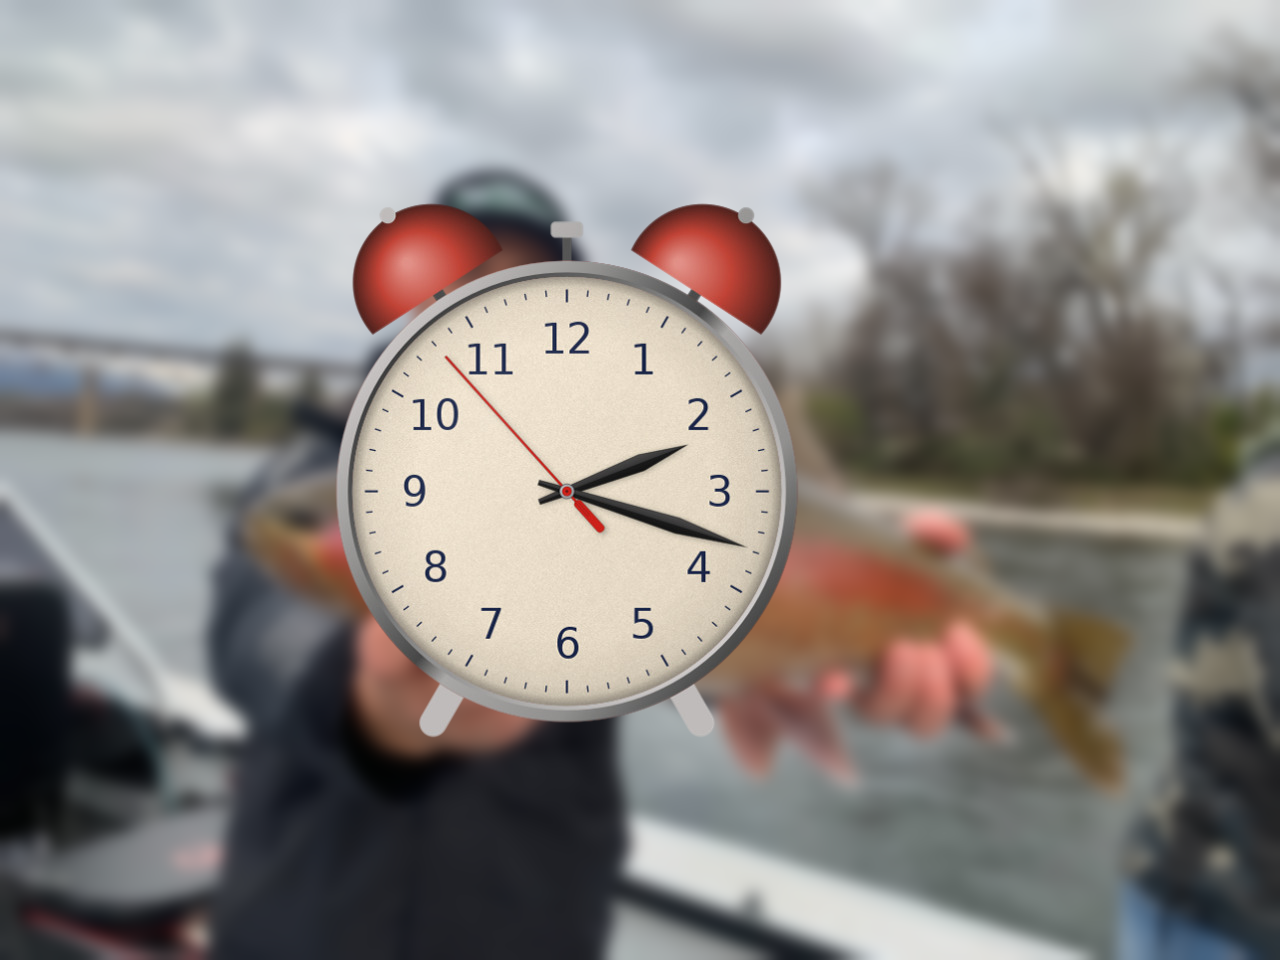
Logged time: 2,17,53
